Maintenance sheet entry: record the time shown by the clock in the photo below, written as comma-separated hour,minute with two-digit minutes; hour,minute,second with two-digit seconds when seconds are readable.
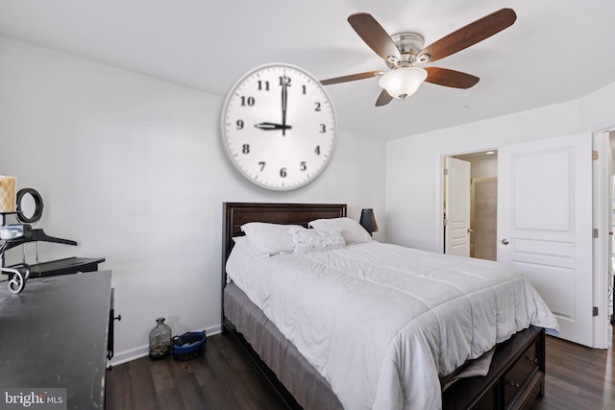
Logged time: 9,00
